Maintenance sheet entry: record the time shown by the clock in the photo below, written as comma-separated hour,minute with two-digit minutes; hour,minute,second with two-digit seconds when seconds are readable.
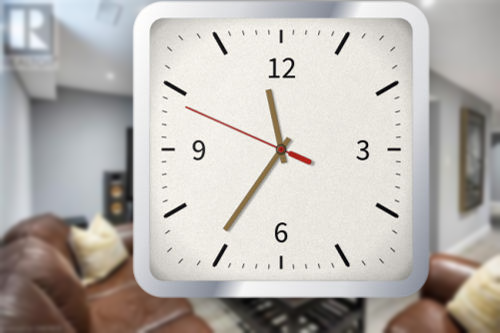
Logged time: 11,35,49
